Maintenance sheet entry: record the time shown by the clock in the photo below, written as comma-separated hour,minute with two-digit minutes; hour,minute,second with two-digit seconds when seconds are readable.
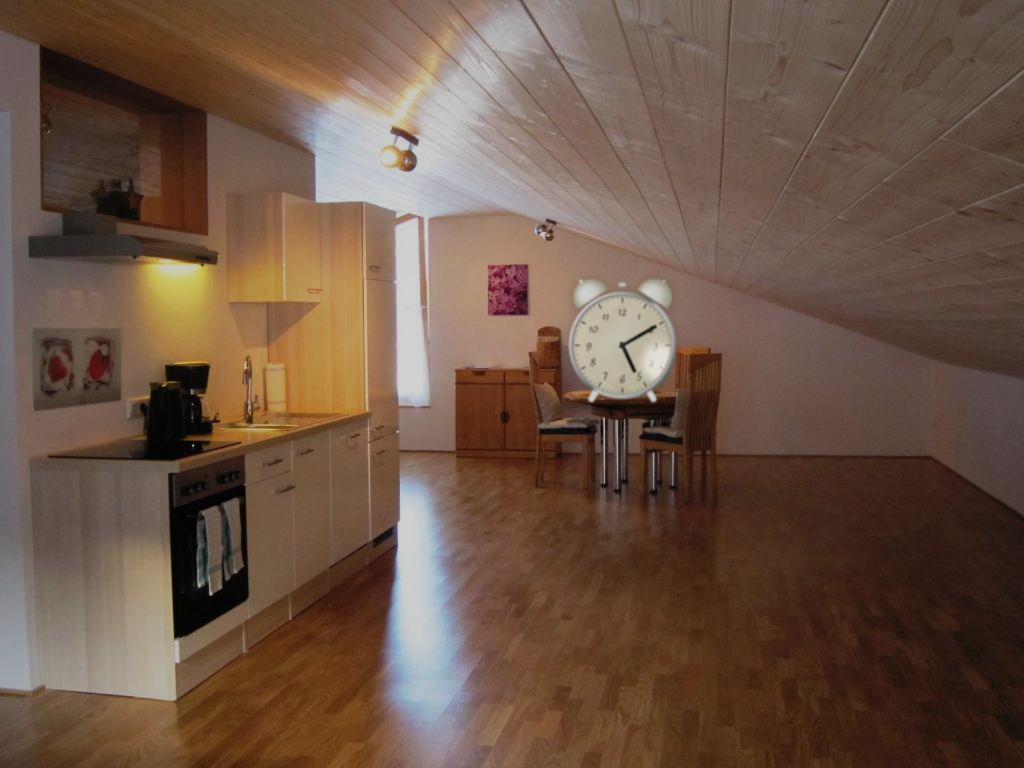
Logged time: 5,10
